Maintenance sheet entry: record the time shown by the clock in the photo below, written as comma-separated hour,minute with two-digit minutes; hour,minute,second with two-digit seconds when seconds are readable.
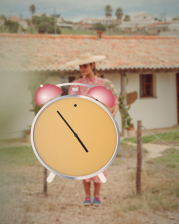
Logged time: 4,54
